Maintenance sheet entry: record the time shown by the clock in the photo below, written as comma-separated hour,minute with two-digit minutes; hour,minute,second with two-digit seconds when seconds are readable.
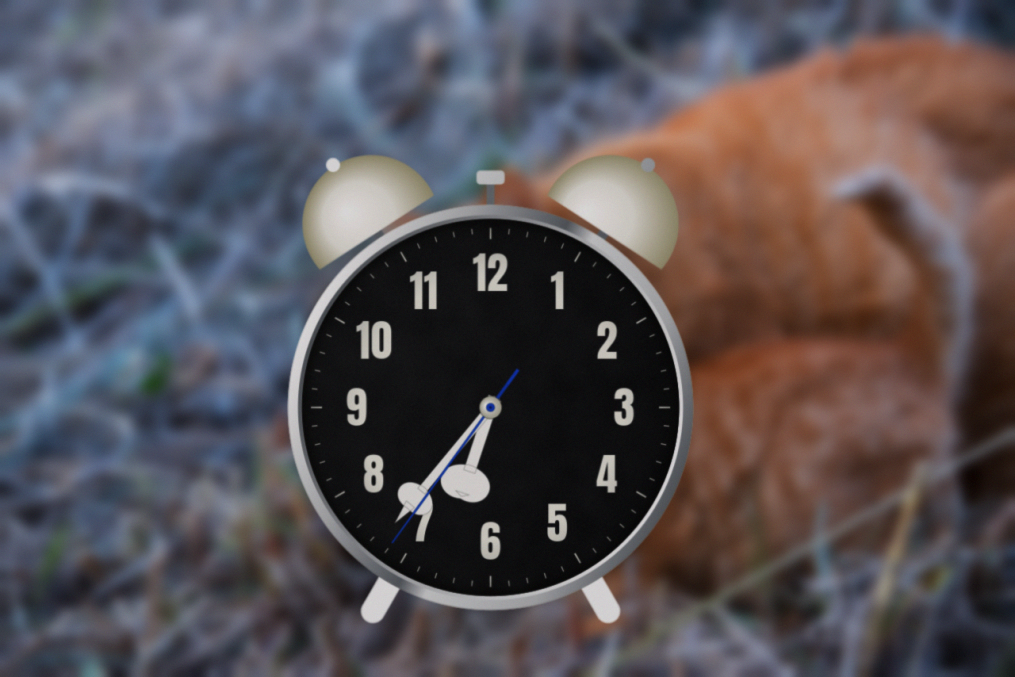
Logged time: 6,36,36
